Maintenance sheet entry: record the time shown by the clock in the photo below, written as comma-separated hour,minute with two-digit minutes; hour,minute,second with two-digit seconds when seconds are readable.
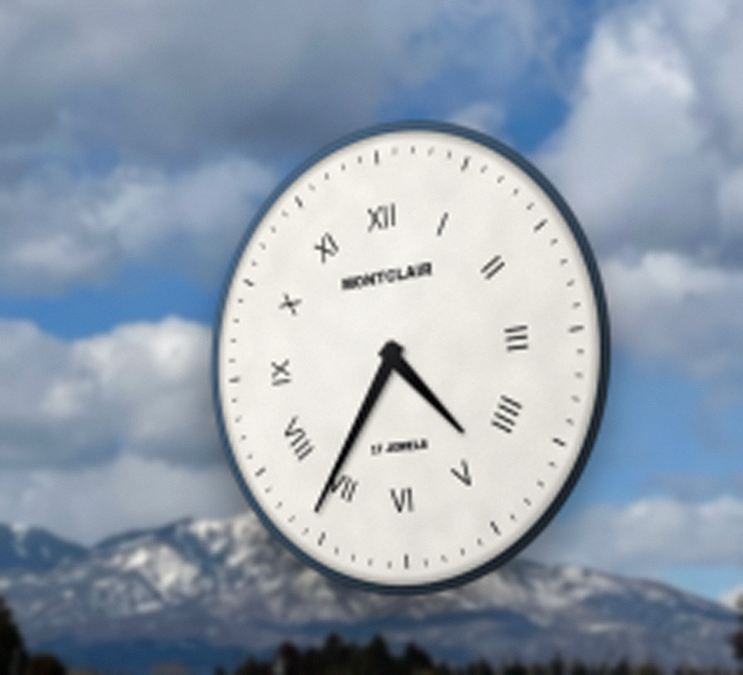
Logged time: 4,36
